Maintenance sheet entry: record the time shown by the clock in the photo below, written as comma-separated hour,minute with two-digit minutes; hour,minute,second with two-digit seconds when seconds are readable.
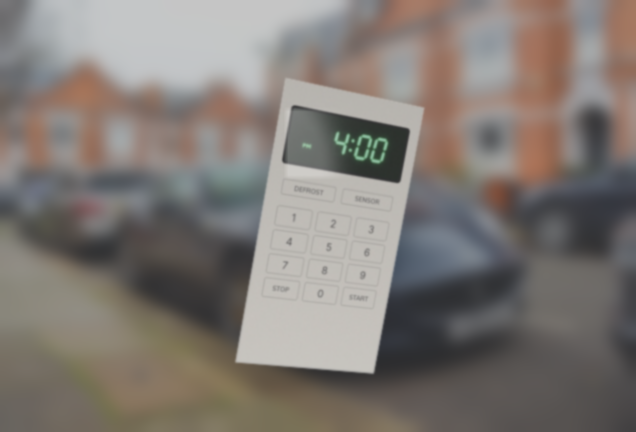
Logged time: 4,00
